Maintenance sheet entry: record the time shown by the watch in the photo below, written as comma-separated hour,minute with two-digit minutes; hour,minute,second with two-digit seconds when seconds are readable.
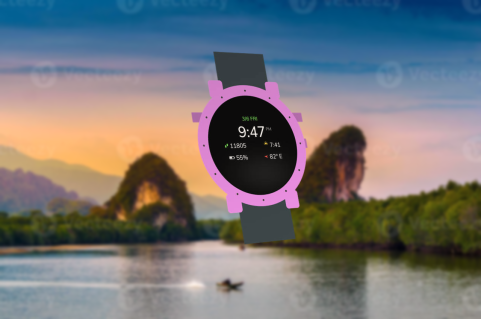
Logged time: 9,47
